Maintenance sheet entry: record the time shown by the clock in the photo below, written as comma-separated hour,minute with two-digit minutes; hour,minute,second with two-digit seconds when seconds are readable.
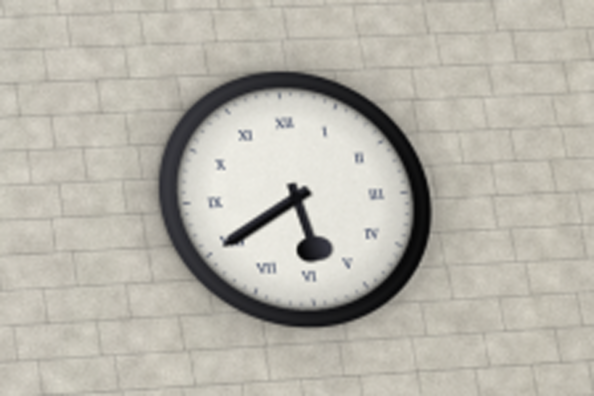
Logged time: 5,40
